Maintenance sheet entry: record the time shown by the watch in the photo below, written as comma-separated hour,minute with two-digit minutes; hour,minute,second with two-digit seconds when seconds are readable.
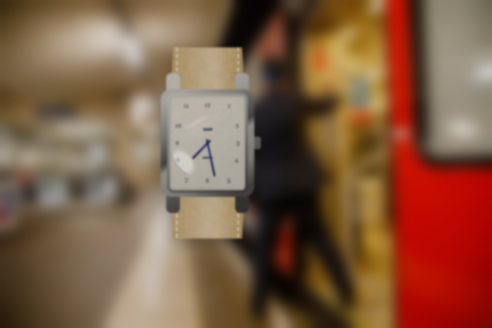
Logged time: 7,28
